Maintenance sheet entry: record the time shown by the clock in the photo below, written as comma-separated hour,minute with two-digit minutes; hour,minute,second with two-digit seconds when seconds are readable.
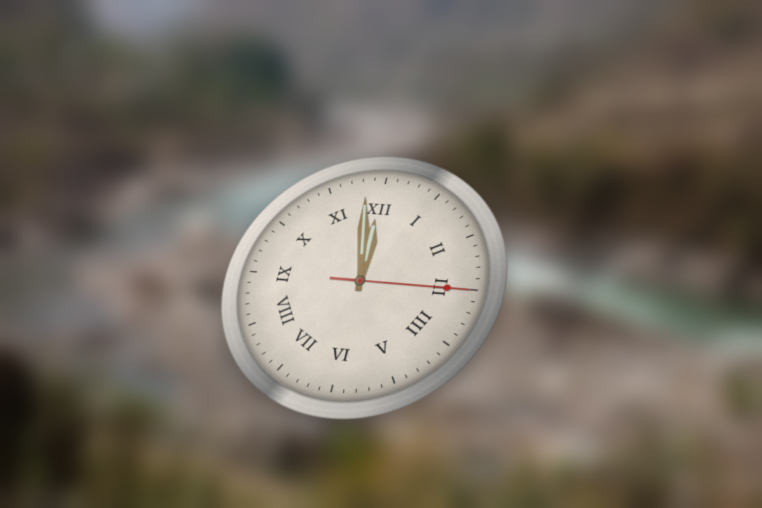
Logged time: 11,58,15
